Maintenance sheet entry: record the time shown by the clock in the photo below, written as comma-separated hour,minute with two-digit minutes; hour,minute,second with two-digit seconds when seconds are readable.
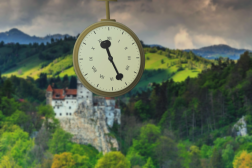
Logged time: 11,26
